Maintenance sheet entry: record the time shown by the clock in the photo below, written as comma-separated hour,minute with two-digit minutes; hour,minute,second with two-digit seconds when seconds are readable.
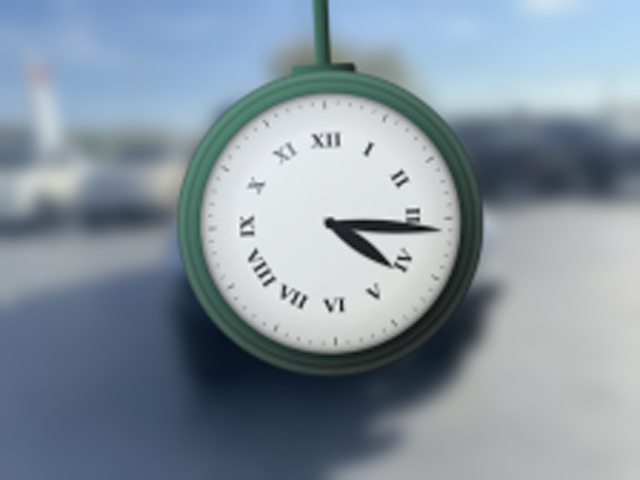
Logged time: 4,16
